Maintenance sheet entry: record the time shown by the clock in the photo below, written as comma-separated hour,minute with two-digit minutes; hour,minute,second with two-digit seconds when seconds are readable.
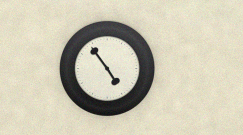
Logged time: 4,54
